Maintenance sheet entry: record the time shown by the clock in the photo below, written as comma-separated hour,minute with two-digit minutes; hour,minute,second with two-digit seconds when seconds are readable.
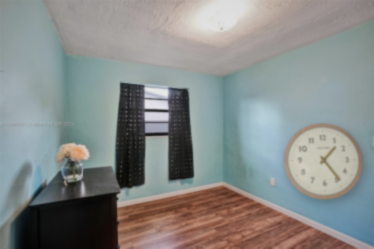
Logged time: 1,24
